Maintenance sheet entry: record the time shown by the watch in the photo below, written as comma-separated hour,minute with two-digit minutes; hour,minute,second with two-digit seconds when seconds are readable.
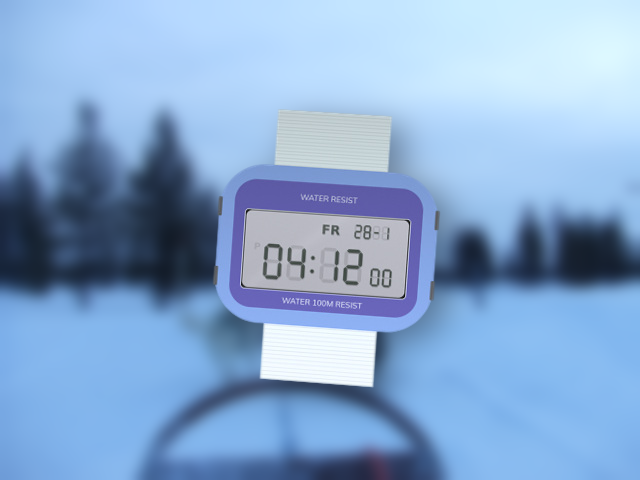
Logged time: 4,12,00
